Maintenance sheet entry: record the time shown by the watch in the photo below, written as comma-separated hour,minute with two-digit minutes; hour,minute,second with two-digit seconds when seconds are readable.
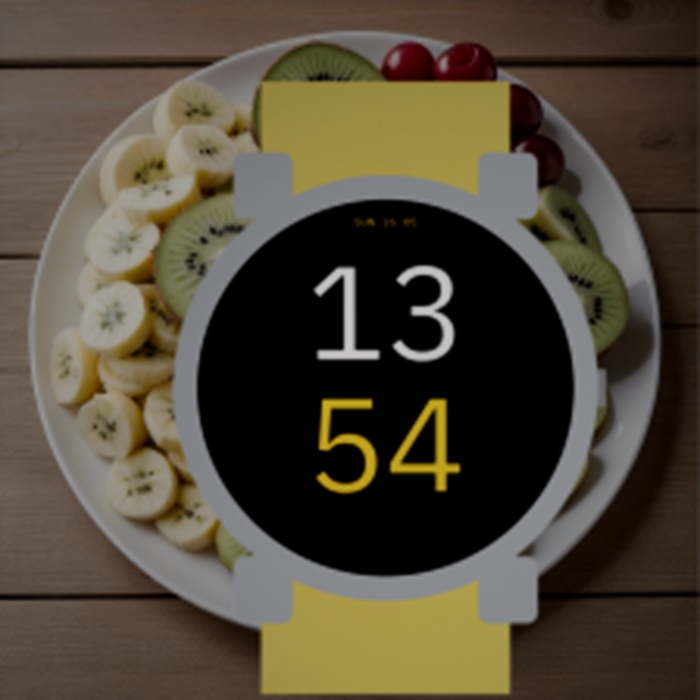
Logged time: 13,54
